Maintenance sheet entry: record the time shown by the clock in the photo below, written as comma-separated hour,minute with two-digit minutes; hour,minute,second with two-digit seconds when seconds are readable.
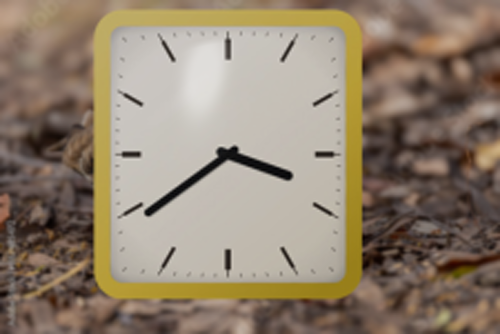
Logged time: 3,39
